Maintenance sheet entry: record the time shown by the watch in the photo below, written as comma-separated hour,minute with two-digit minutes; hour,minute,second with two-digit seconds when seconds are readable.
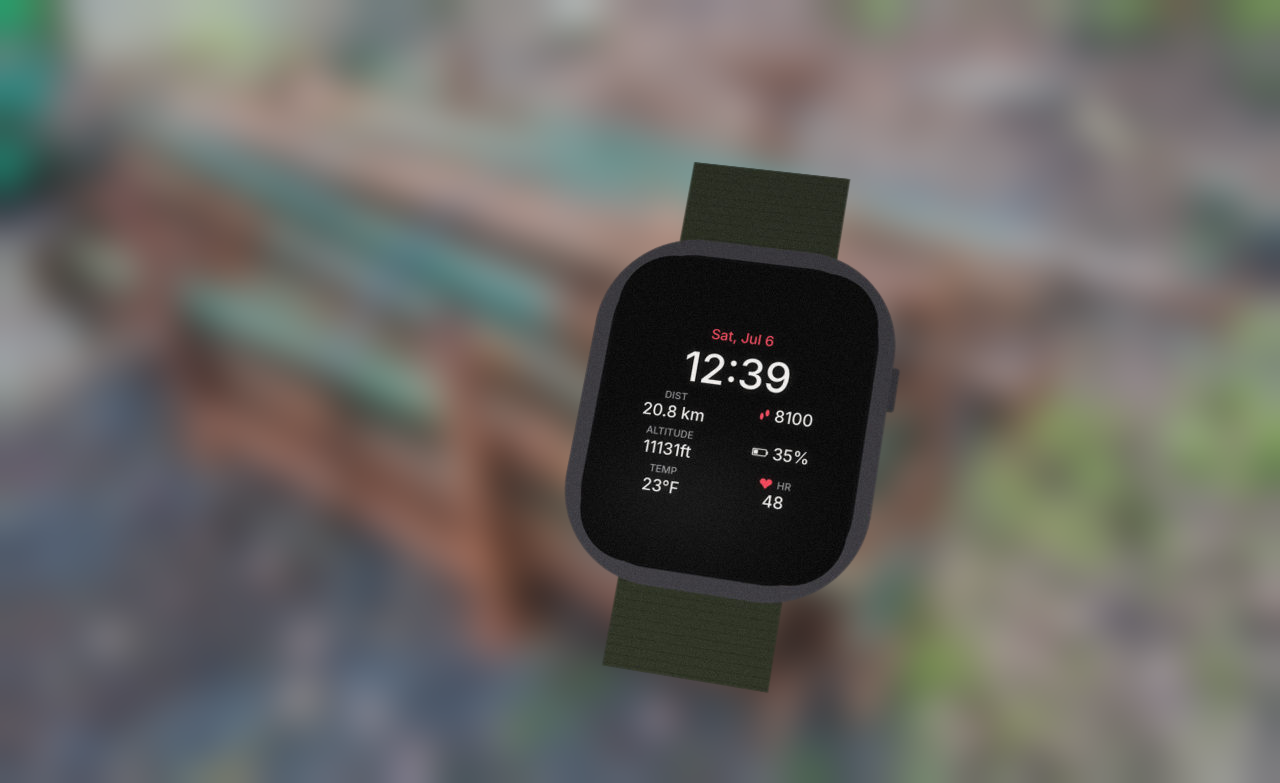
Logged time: 12,39
